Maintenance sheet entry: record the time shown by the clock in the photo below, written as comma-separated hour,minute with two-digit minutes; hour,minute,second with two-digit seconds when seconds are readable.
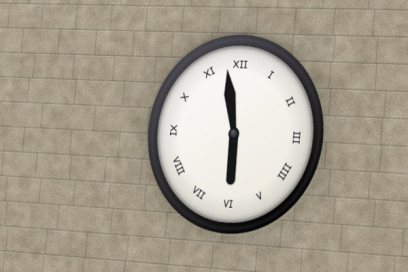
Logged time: 5,58
